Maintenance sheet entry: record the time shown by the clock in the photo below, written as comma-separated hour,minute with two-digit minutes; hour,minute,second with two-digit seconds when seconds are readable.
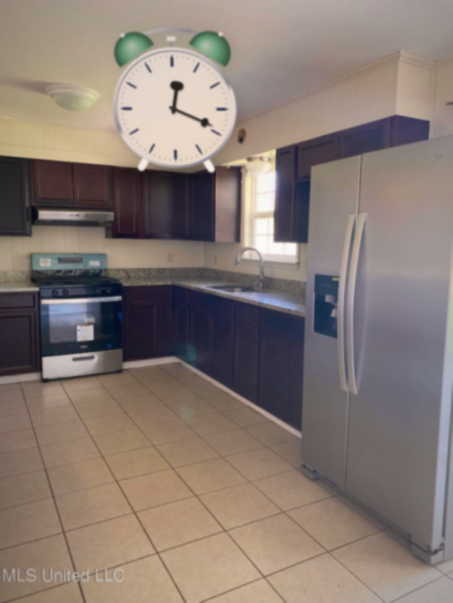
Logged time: 12,19
